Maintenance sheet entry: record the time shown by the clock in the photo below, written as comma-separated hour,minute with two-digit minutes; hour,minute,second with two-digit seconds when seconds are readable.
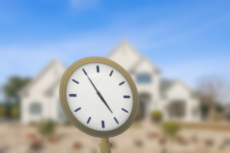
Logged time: 4,55
